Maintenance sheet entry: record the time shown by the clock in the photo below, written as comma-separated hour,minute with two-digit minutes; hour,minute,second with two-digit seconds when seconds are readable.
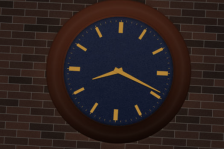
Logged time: 8,19
